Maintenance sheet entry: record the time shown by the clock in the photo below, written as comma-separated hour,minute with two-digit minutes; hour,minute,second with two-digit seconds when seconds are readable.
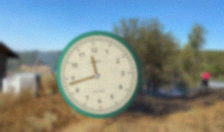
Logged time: 11,43
